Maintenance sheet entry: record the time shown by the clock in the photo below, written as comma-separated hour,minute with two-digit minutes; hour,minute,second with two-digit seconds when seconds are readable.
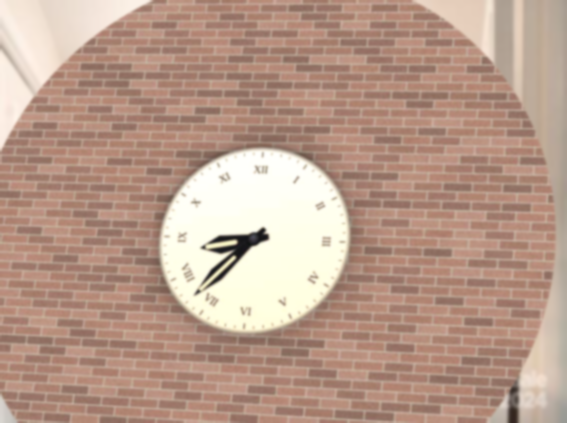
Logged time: 8,37
